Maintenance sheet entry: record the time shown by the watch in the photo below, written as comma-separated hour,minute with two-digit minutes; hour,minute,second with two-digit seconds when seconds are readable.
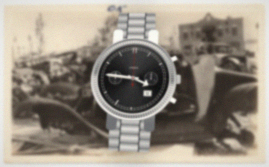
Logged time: 3,46
